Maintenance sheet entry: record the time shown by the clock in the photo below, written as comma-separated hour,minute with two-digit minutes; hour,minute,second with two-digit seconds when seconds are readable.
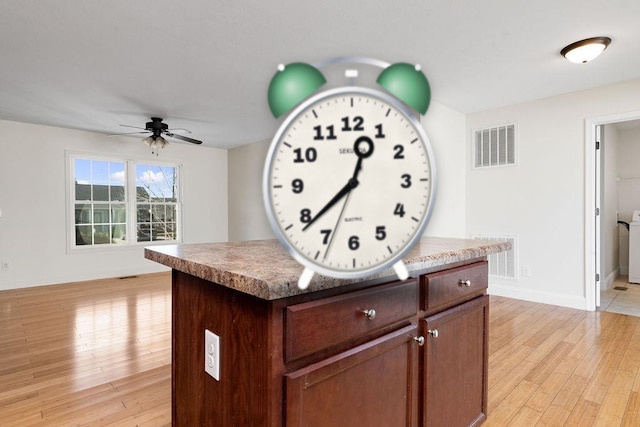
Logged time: 12,38,34
